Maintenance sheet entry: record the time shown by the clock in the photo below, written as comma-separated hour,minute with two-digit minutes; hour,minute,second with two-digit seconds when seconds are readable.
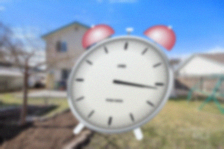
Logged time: 3,16
